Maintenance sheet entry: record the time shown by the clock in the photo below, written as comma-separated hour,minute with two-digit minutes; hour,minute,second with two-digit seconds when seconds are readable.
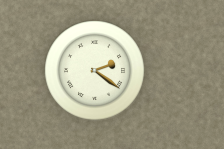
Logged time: 2,21
